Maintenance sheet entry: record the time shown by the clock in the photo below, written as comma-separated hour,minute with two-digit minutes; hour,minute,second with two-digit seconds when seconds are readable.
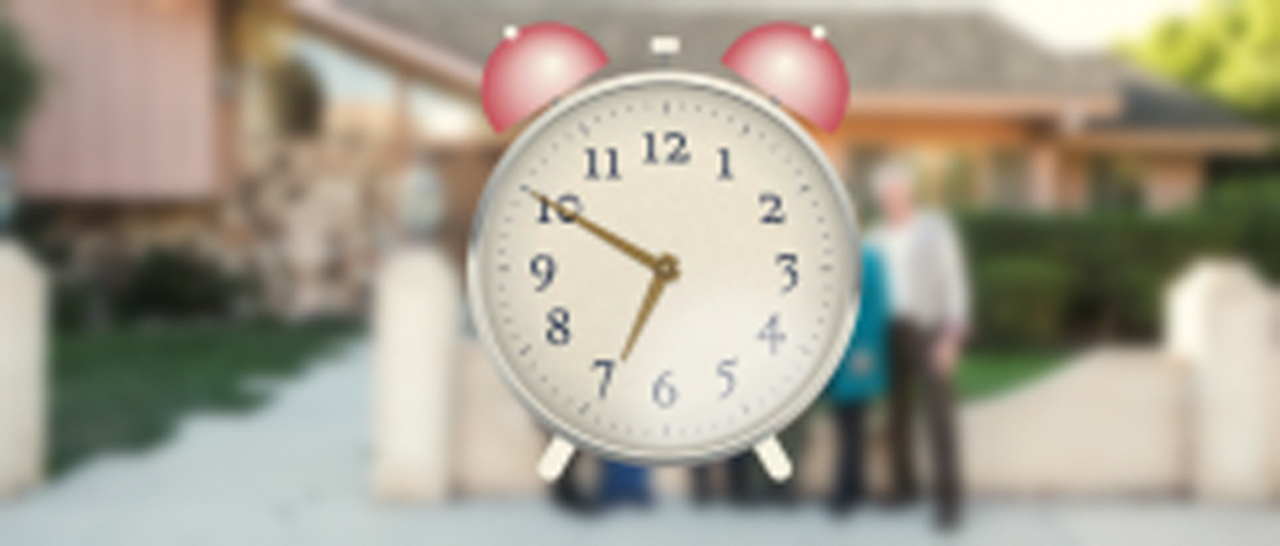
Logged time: 6,50
